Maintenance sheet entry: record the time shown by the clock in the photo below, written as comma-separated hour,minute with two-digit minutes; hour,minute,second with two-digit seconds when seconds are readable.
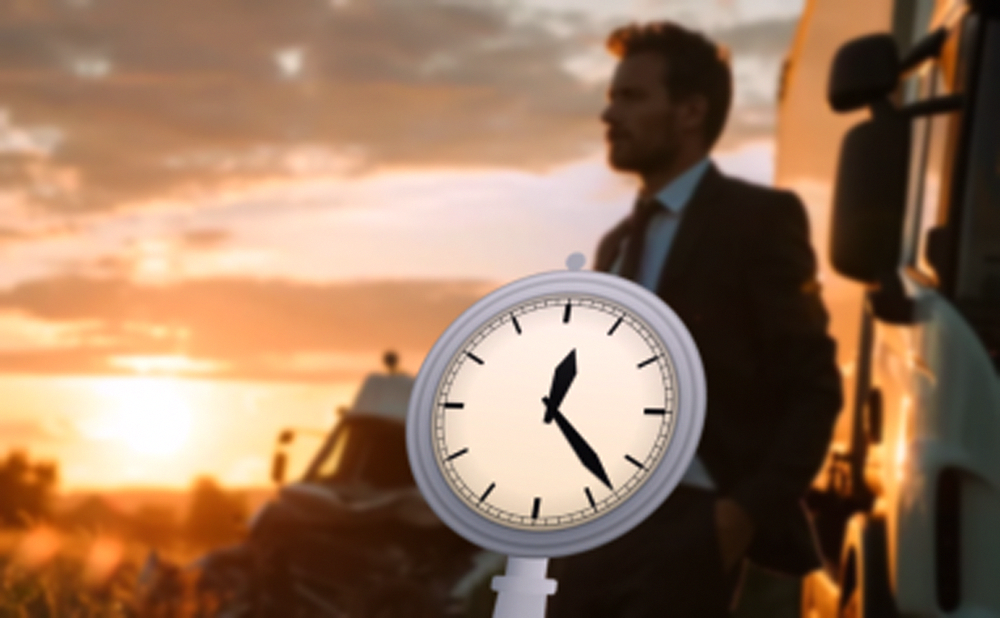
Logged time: 12,23
